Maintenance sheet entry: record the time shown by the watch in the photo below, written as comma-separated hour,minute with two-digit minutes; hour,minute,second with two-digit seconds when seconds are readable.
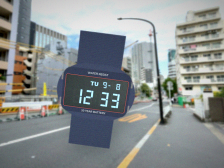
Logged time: 12,33
